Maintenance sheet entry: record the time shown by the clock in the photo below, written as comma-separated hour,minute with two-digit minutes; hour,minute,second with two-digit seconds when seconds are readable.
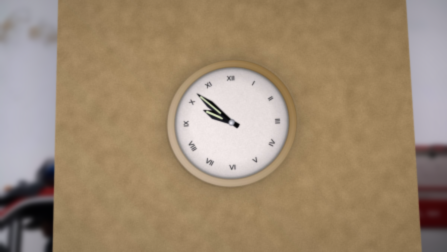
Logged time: 9,52
